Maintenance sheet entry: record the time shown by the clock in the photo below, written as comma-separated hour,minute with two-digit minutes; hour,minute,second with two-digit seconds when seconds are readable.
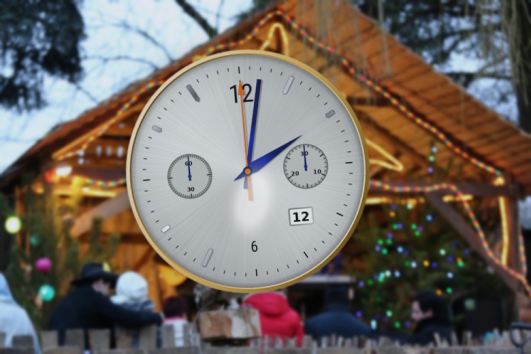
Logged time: 2,02
